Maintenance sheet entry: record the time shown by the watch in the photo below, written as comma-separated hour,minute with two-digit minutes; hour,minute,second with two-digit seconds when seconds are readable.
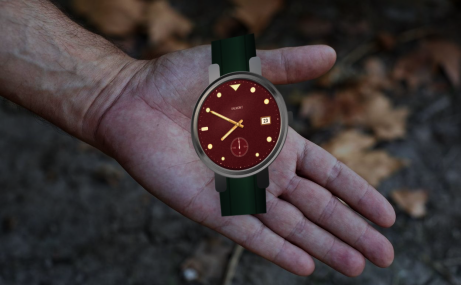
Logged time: 7,50
